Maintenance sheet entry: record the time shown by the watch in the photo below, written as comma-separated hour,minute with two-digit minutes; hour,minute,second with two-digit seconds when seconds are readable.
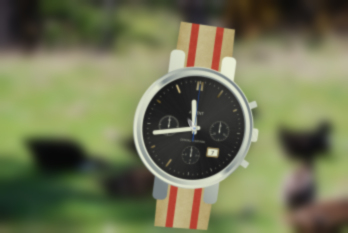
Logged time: 11,43
